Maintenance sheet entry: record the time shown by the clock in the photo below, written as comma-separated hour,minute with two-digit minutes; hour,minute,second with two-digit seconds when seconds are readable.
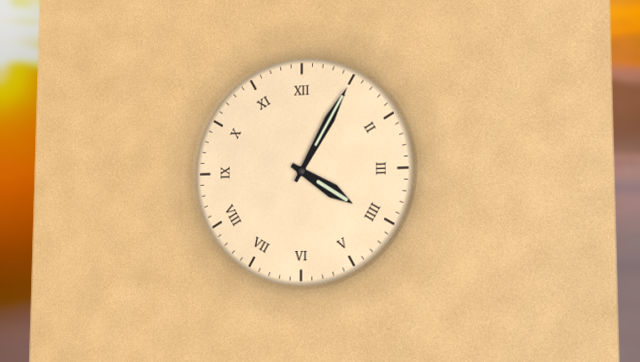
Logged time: 4,05
